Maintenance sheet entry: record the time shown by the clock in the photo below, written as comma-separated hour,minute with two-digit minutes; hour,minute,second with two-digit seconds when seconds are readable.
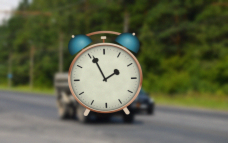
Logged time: 1,56
